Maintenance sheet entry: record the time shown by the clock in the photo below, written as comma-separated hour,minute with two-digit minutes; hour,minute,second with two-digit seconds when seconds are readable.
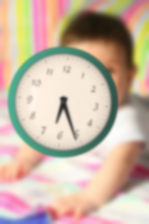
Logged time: 6,26
